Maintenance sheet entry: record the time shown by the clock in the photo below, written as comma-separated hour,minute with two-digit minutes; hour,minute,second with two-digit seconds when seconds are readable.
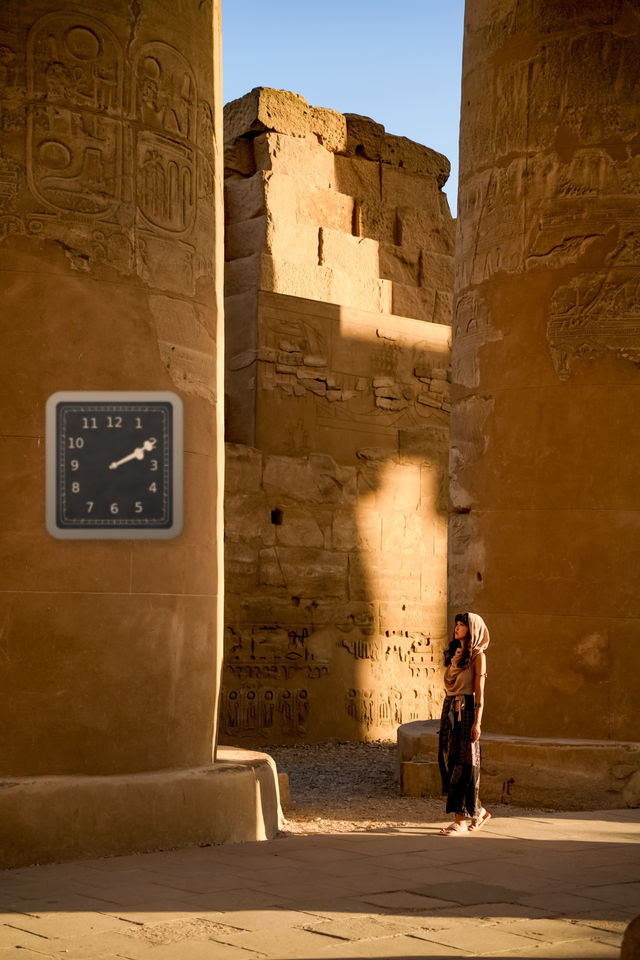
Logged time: 2,10
